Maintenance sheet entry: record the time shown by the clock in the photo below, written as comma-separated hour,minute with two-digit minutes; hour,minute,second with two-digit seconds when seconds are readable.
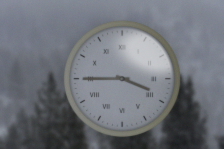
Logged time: 3,45
